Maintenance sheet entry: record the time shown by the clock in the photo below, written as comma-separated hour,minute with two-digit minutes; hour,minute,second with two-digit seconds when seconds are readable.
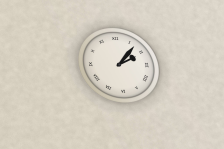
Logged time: 2,07
